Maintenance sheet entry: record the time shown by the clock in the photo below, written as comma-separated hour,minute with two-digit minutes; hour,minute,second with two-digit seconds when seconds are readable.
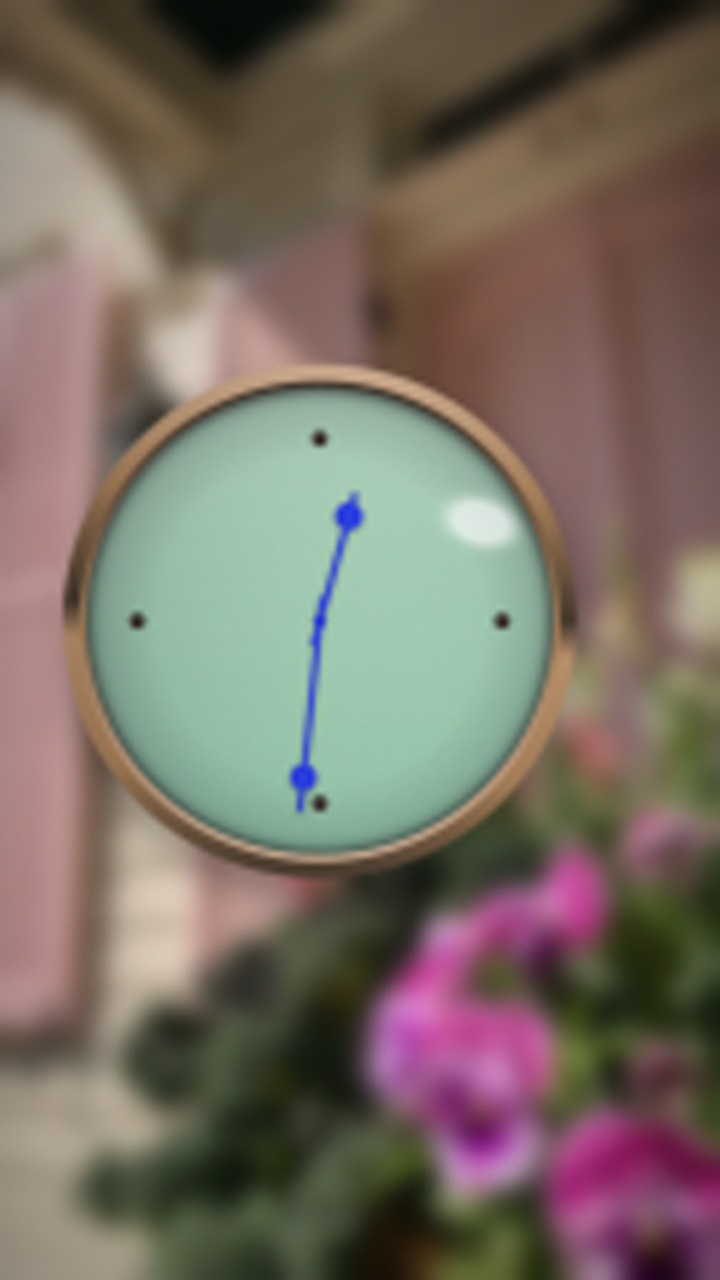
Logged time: 12,31
